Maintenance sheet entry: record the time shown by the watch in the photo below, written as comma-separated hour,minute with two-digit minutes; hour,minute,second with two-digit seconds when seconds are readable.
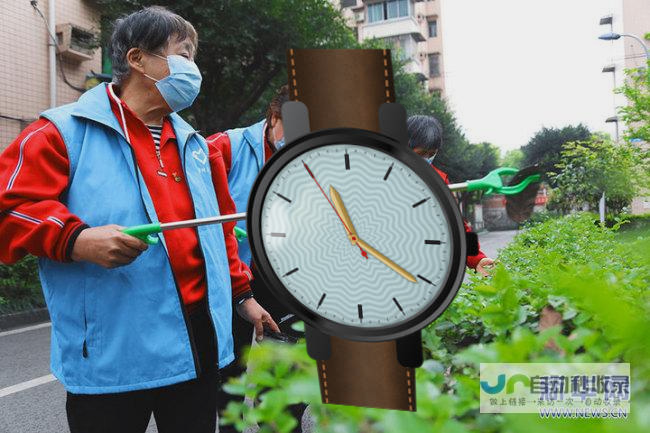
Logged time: 11,20,55
